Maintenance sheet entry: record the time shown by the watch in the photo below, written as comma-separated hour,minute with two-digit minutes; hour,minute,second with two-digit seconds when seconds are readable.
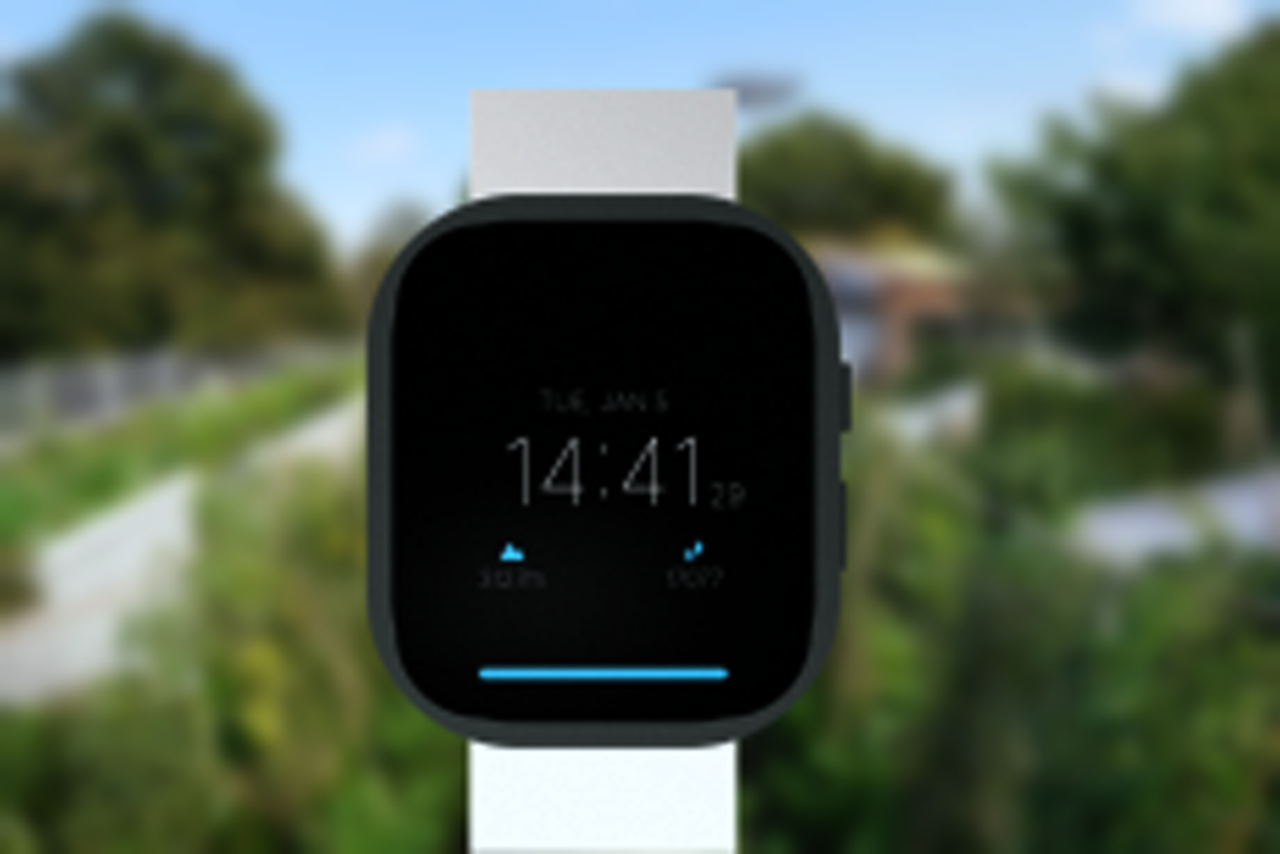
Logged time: 14,41
